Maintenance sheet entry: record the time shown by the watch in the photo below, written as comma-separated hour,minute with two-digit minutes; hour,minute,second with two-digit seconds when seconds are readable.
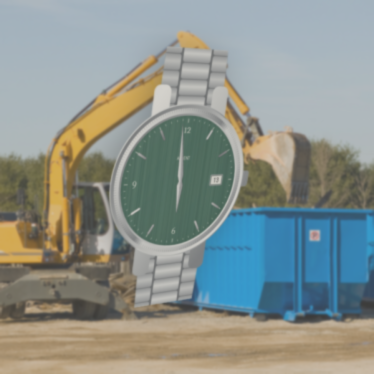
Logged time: 5,59
